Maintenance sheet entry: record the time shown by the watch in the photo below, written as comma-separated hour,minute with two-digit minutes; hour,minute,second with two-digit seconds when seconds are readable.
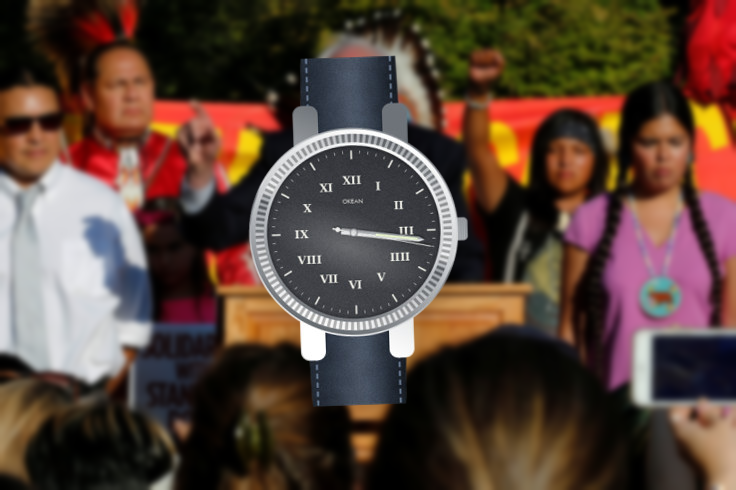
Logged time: 3,16,17
